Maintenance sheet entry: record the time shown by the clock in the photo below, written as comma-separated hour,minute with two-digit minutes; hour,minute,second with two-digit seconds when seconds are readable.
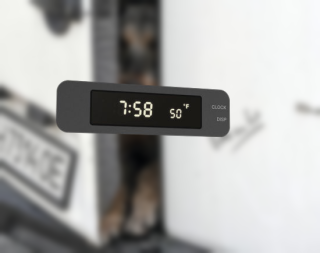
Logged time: 7,58
